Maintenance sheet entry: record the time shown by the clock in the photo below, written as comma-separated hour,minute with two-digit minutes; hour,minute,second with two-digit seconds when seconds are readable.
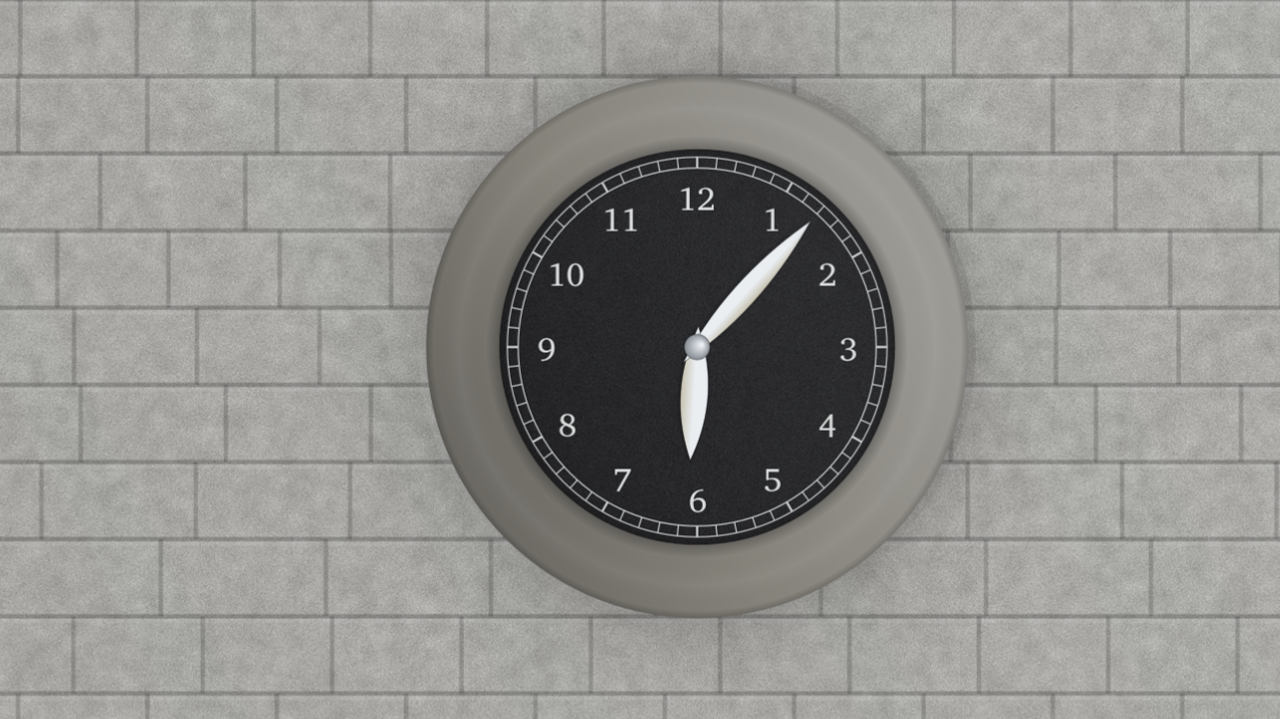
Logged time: 6,07
